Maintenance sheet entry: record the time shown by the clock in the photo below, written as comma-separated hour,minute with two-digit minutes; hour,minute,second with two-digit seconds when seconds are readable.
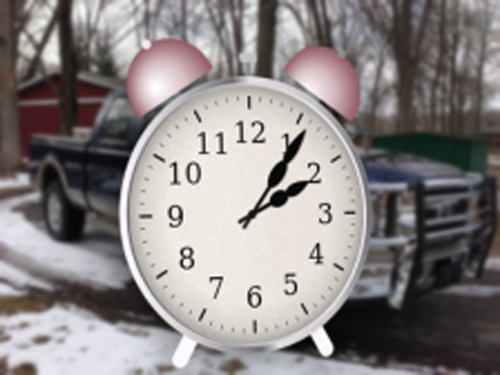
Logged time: 2,06
